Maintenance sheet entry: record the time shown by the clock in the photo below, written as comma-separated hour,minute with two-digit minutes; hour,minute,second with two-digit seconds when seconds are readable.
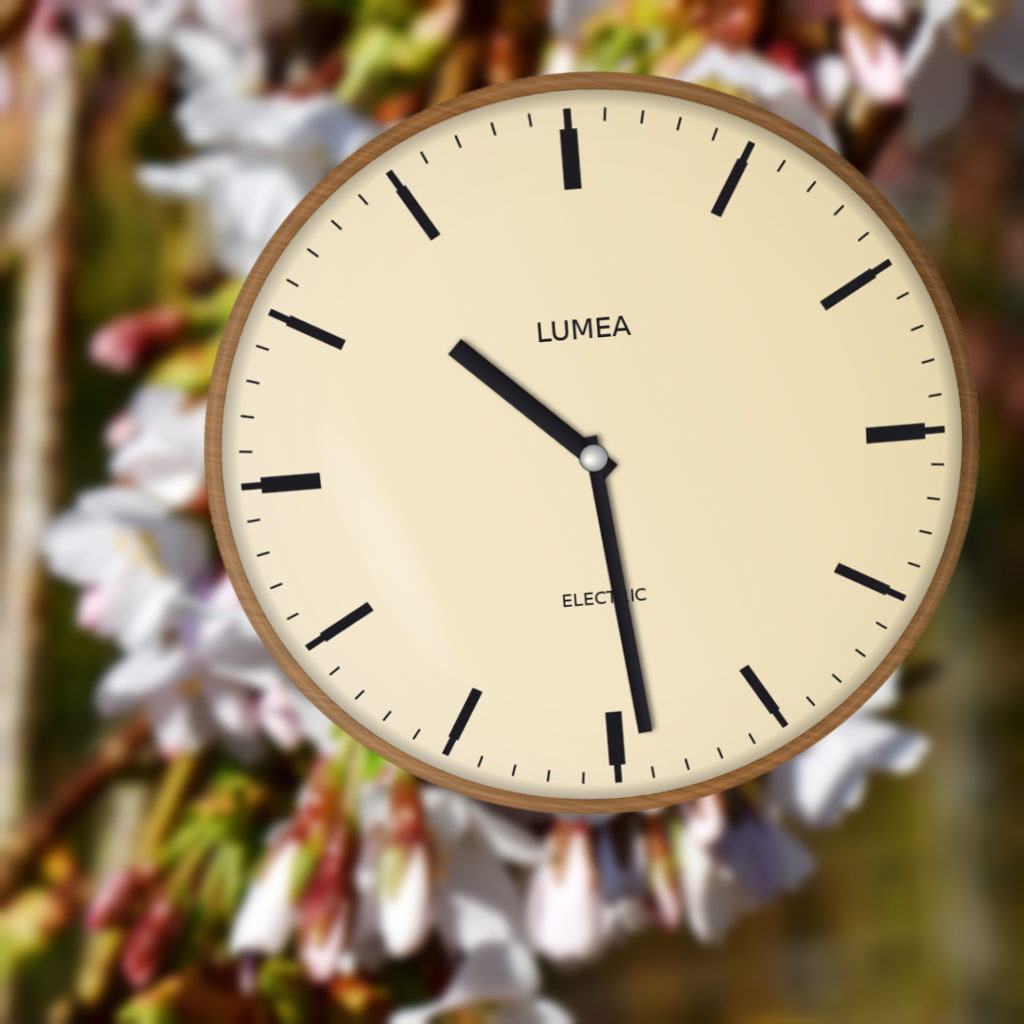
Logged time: 10,29
